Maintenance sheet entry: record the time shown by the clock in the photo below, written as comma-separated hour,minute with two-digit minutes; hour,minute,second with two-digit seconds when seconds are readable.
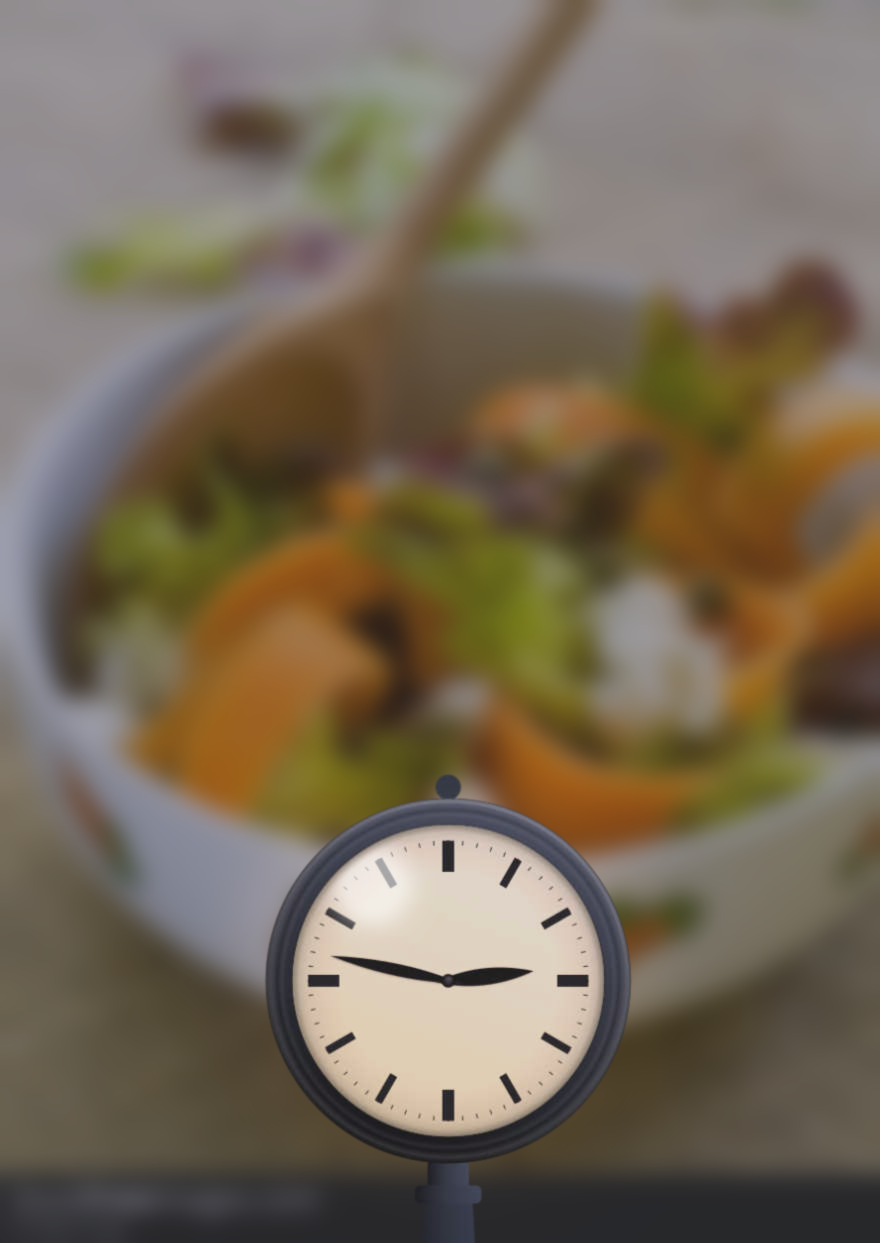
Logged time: 2,47
